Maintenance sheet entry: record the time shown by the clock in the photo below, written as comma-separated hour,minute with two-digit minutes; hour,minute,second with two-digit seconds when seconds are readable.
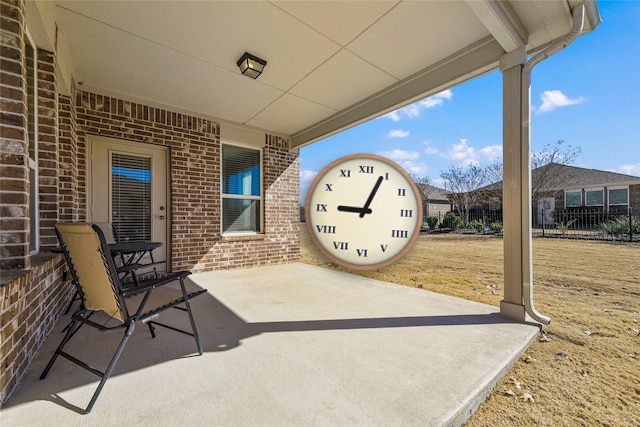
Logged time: 9,04
